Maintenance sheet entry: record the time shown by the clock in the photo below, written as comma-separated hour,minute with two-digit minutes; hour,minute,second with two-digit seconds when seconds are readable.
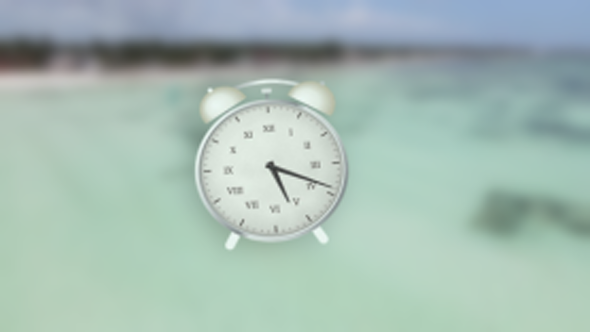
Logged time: 5,19
